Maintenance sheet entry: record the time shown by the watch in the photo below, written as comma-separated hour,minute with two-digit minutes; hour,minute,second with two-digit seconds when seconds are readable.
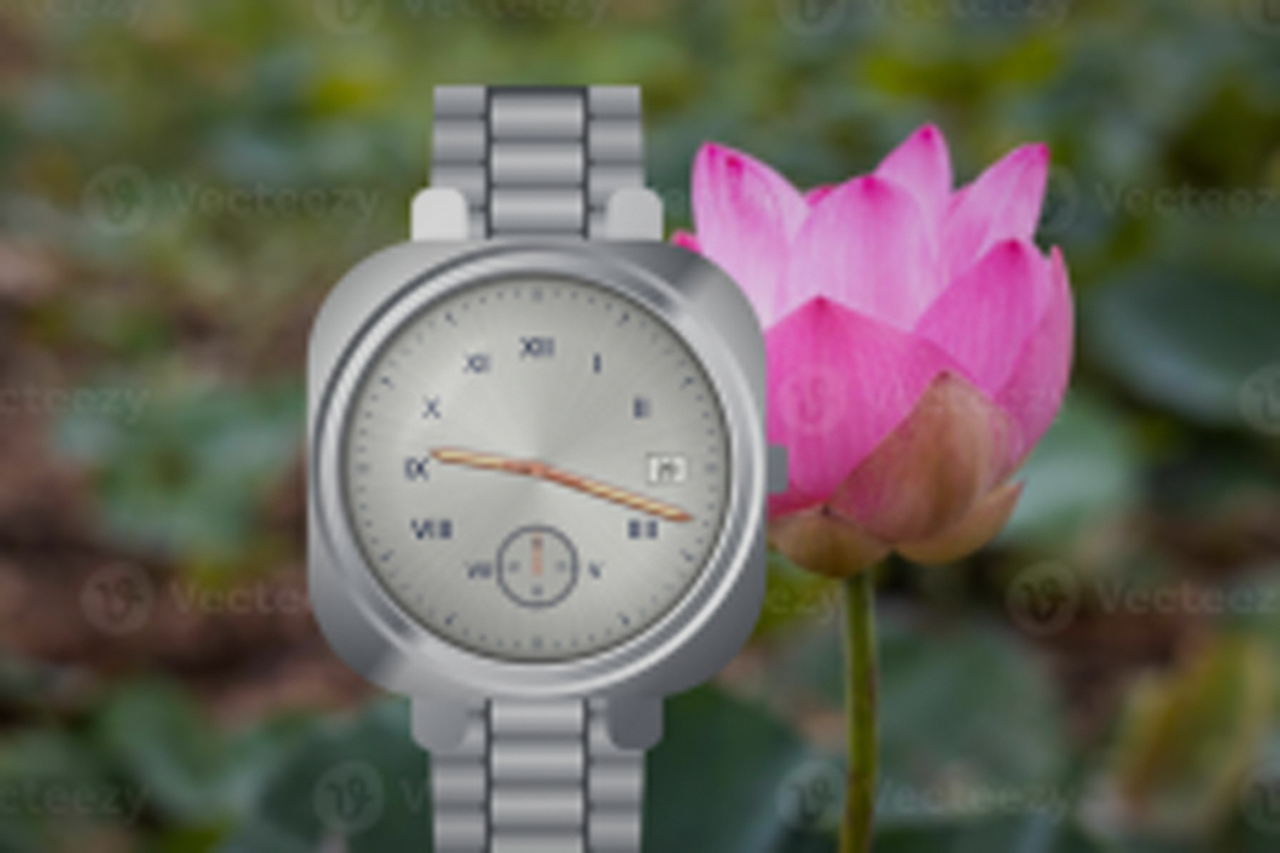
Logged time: 9,18
